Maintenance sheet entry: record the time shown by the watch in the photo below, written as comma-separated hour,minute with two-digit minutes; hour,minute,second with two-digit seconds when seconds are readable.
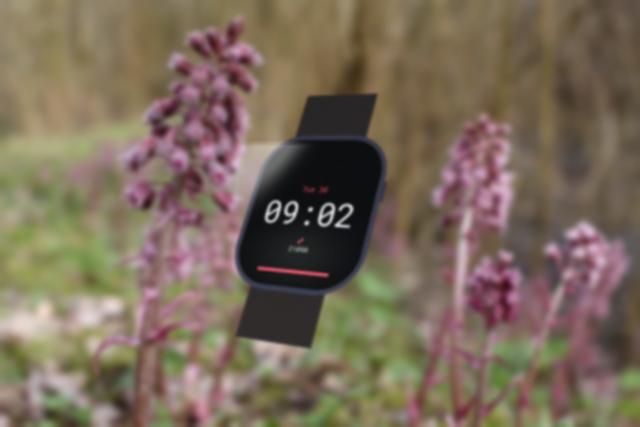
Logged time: 9,02
